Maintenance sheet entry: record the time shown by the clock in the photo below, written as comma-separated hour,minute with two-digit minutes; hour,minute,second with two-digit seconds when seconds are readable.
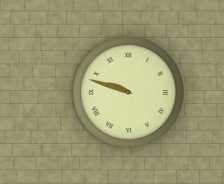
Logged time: 9,48
